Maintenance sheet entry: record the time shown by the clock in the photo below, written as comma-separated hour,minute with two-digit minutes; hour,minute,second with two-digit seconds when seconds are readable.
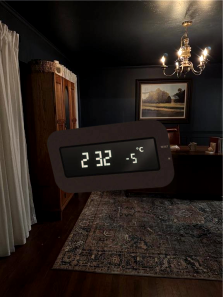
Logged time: 2,32
